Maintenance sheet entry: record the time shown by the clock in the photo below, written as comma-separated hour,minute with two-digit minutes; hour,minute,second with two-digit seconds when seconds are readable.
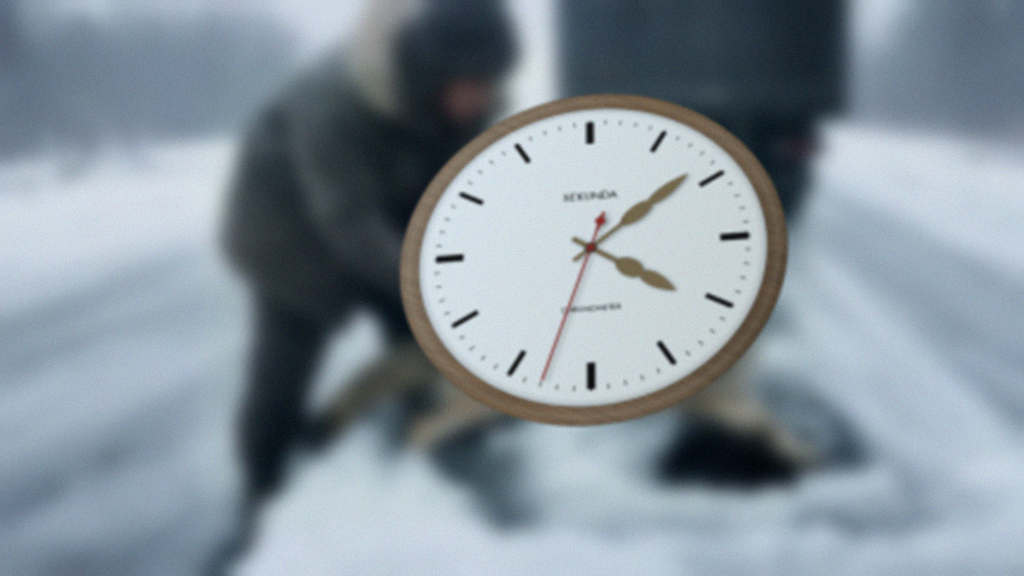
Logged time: 4,08,33
